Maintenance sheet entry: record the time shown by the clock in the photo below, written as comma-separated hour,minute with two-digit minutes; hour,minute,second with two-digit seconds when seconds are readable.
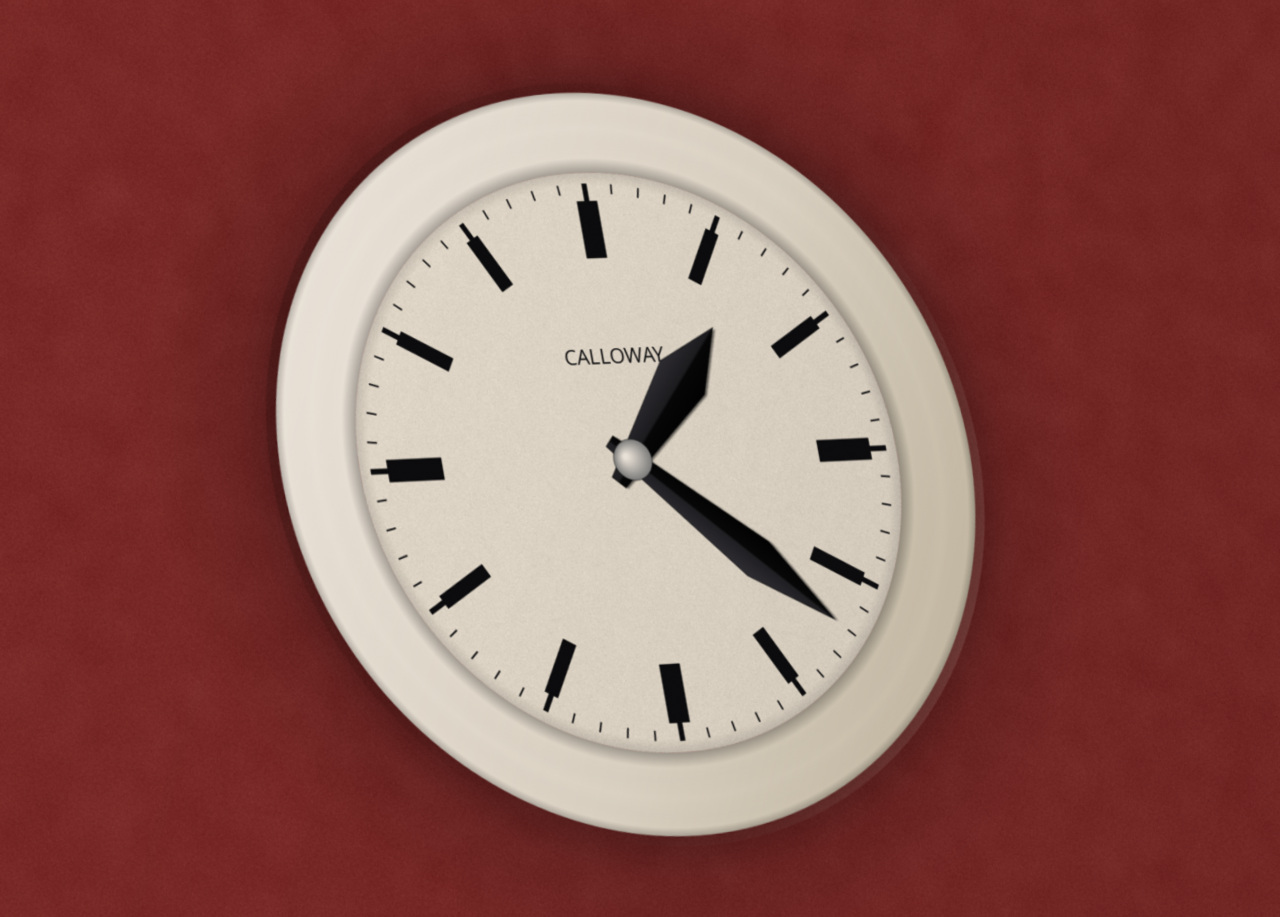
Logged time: 1,22
